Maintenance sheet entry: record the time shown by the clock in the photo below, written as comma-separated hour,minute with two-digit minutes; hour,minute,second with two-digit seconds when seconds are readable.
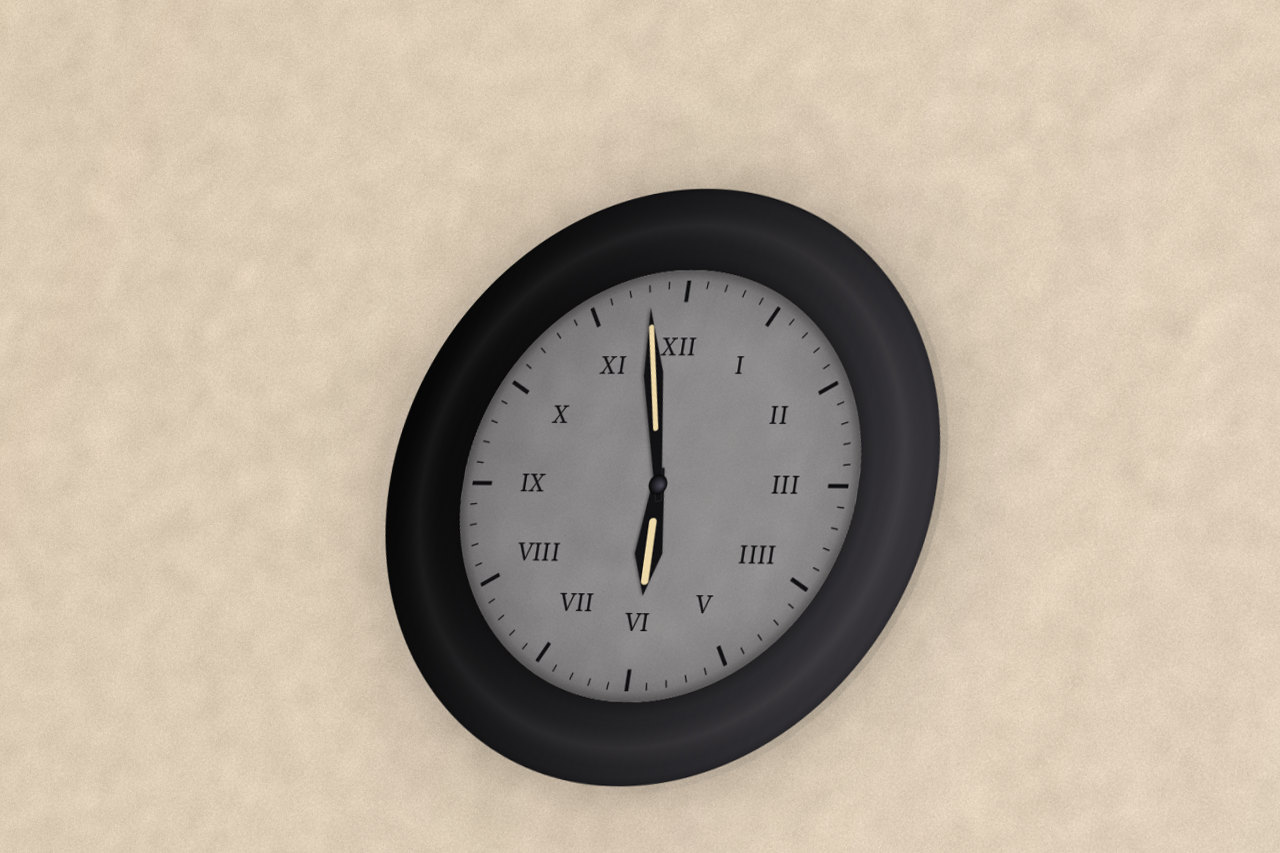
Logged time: 5,58
